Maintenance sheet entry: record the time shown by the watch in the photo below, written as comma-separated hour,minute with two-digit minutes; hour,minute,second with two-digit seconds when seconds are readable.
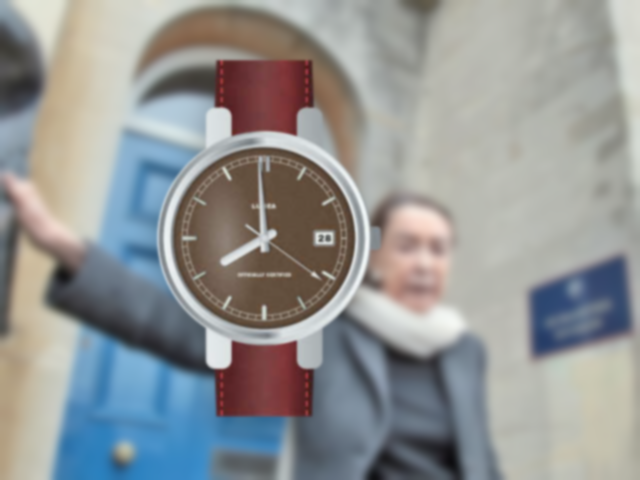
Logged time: 7,59,21
